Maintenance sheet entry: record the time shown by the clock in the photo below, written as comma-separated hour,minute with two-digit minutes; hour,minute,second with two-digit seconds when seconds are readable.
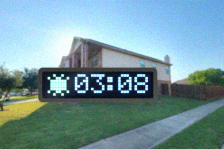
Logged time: 3,08
